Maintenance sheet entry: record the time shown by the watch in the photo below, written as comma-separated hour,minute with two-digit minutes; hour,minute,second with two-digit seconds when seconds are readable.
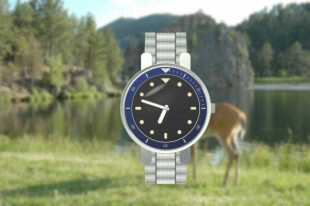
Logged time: 6,48
